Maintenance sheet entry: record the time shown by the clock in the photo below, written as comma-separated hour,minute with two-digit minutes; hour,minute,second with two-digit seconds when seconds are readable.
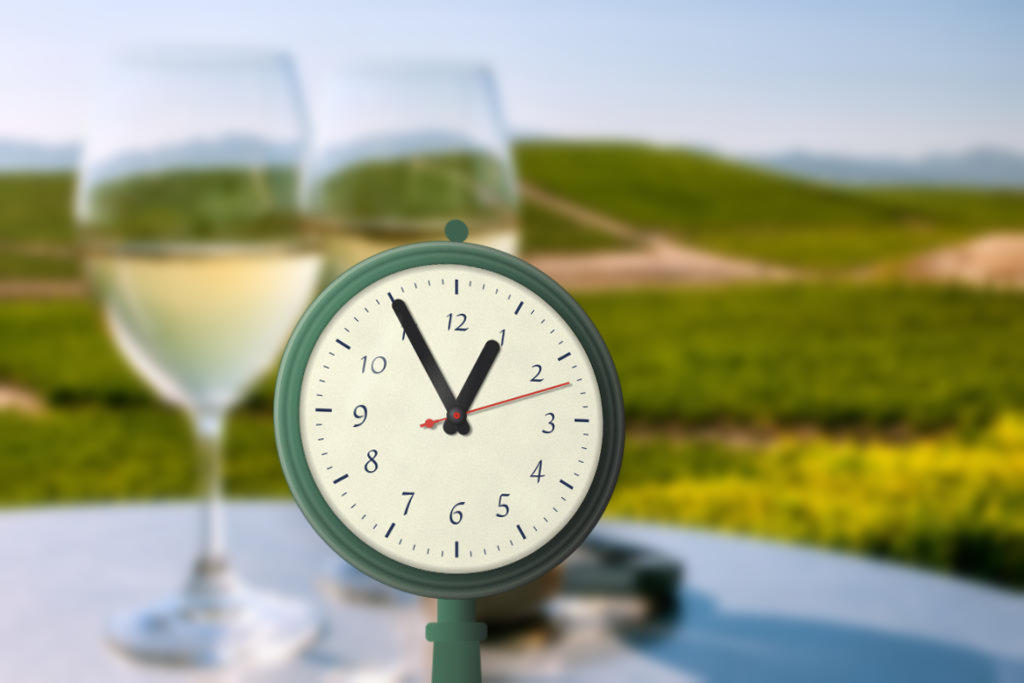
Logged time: 12,55,12
